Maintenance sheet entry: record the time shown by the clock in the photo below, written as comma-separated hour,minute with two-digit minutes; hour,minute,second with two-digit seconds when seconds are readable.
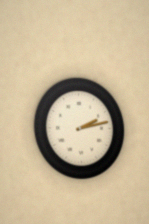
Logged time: 2,13
